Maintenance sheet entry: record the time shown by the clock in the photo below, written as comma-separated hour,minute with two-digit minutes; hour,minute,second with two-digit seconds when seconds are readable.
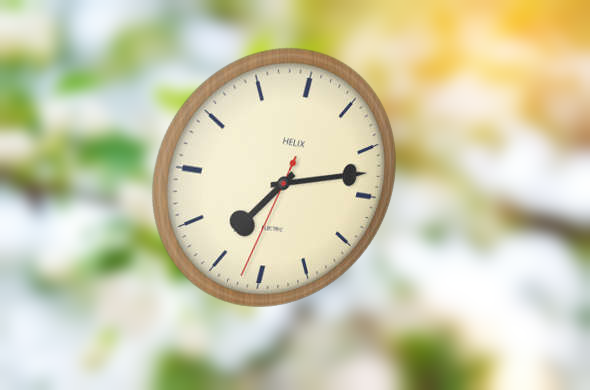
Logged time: 7,12,32
